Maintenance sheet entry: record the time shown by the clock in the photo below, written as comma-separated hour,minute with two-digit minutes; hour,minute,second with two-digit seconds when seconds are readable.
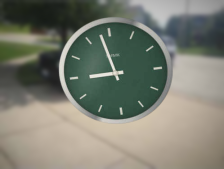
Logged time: 8,58
